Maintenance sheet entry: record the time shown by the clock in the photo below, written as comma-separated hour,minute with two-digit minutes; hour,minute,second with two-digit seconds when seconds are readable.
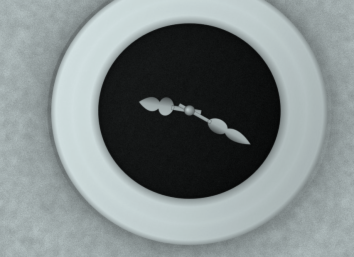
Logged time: 9,20
